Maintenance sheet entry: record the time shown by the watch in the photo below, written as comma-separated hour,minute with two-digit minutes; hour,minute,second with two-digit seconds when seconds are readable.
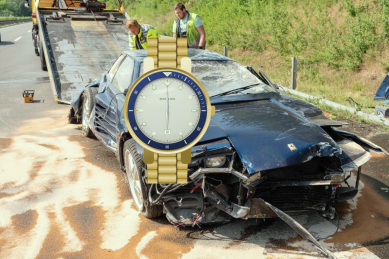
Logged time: 6,00
